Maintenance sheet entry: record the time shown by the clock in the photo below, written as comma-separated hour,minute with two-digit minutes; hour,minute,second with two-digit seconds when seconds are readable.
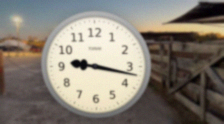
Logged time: 9,17
